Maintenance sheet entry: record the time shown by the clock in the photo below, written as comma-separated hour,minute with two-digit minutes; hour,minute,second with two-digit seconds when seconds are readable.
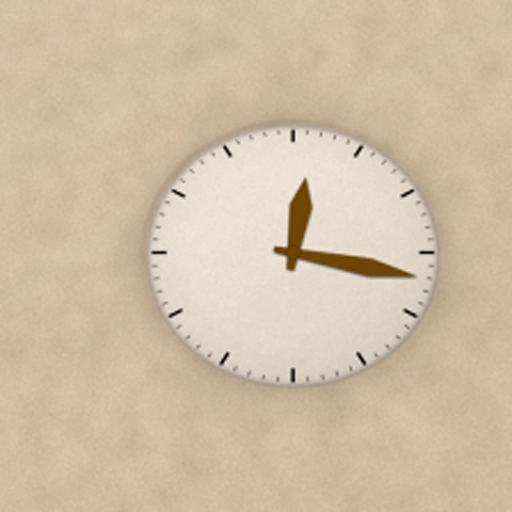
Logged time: 12,17
